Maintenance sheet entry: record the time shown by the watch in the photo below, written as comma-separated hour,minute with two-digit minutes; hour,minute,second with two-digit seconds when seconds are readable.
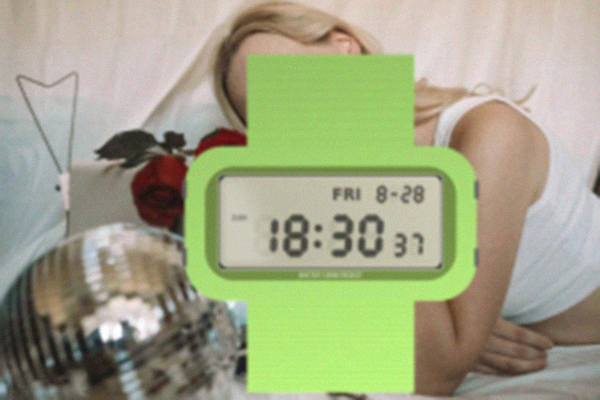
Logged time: 18,30,37
